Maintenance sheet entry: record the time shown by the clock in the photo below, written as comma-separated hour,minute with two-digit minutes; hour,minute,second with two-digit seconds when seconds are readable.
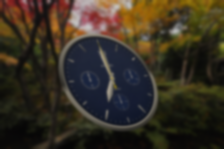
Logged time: 7,00
